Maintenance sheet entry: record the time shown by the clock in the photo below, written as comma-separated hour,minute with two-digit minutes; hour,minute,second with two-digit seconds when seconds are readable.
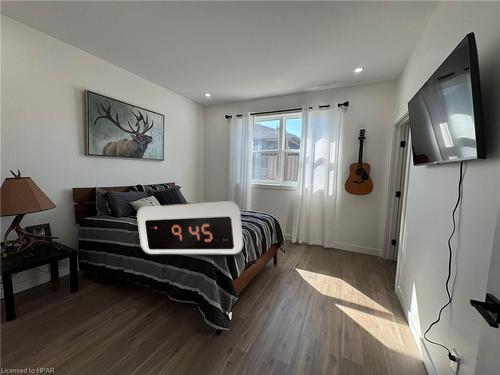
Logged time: 9,45
